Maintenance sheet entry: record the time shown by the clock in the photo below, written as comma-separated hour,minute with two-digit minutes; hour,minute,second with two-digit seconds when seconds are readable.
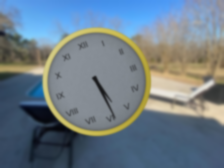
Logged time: 5,29
